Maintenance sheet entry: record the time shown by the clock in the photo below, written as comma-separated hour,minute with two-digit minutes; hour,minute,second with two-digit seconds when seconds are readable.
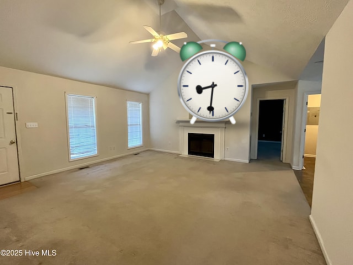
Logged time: 8,31
